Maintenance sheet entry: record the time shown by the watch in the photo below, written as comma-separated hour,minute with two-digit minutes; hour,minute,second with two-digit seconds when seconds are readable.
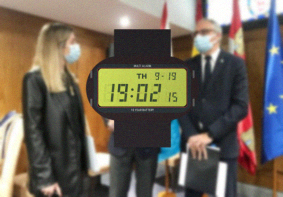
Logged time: 19,02,15
